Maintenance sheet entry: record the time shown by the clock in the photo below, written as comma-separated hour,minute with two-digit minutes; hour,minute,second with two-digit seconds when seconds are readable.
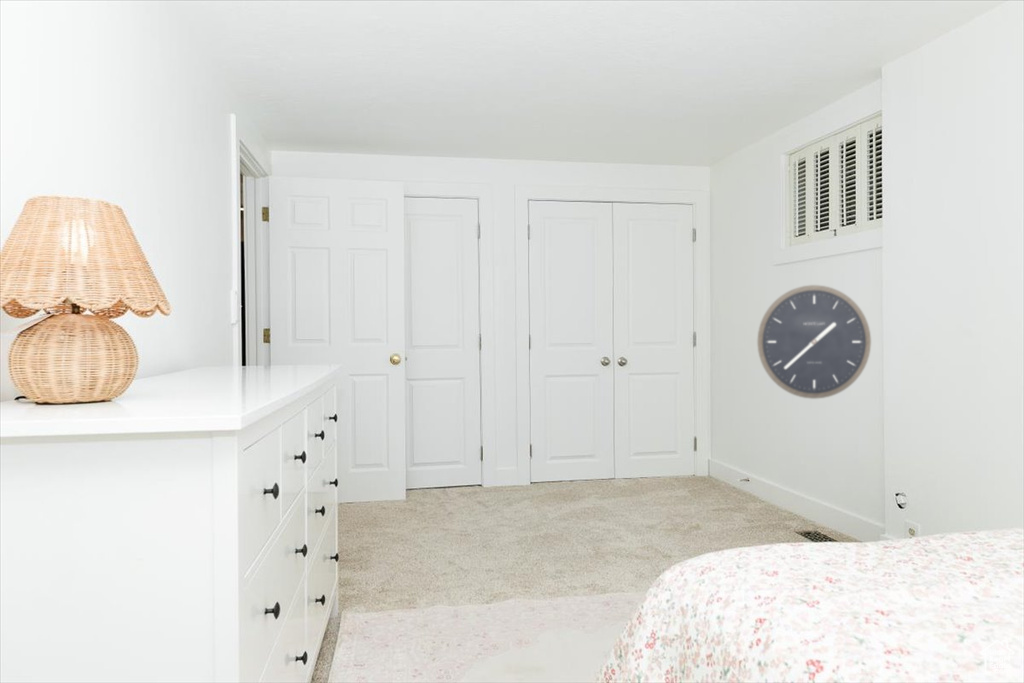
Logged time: 1,38
